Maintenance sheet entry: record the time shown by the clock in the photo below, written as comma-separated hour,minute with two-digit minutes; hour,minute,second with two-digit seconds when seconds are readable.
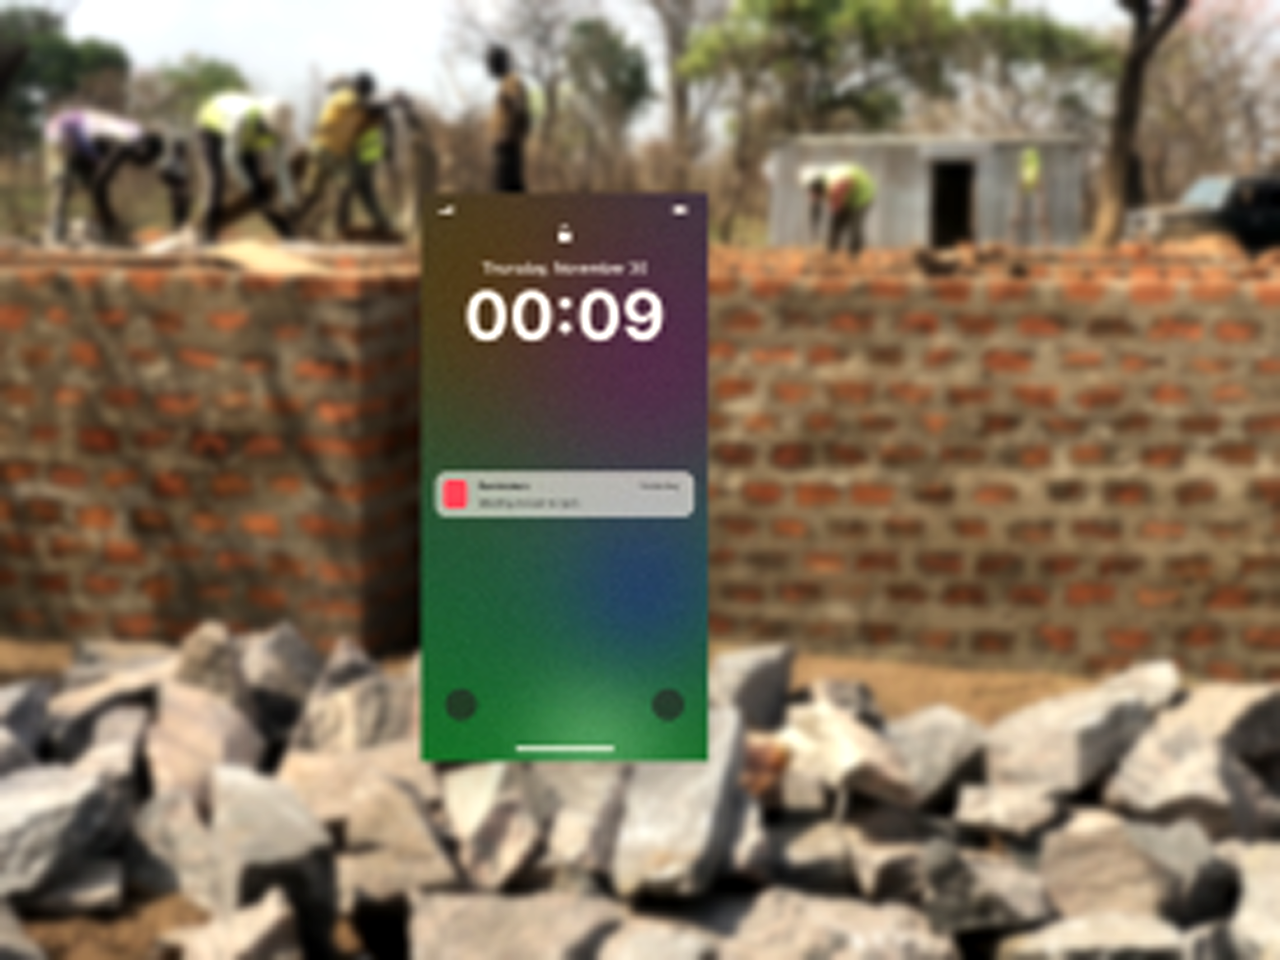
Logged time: 0,09
